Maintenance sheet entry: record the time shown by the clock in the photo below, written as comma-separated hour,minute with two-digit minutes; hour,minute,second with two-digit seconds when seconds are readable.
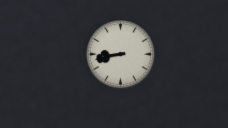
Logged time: 8,43
